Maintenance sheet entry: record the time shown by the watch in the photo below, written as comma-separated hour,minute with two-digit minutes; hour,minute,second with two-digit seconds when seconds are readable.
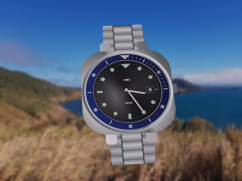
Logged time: 3,25
